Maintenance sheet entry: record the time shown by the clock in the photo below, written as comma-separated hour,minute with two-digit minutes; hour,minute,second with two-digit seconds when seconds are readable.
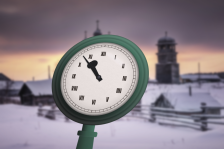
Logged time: 10,53
